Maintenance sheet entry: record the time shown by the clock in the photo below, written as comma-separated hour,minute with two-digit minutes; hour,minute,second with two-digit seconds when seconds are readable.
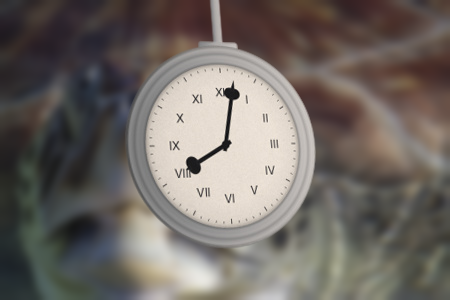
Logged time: 8,02
